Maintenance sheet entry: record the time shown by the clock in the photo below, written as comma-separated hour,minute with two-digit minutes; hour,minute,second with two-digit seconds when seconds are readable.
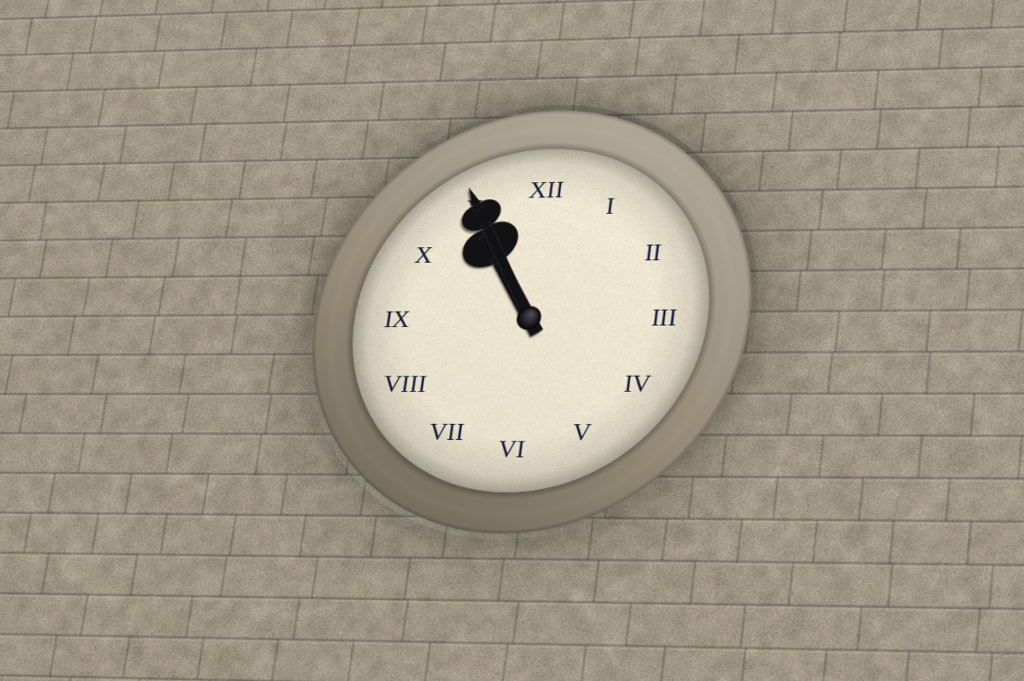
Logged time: 10,55
